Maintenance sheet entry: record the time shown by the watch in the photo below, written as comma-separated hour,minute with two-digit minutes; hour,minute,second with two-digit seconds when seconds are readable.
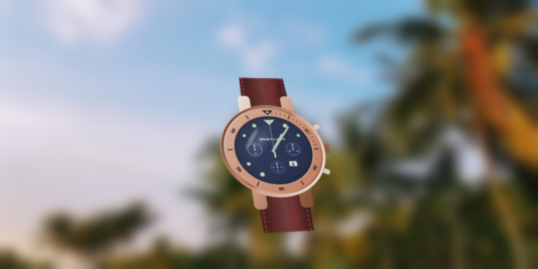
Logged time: 1,06
